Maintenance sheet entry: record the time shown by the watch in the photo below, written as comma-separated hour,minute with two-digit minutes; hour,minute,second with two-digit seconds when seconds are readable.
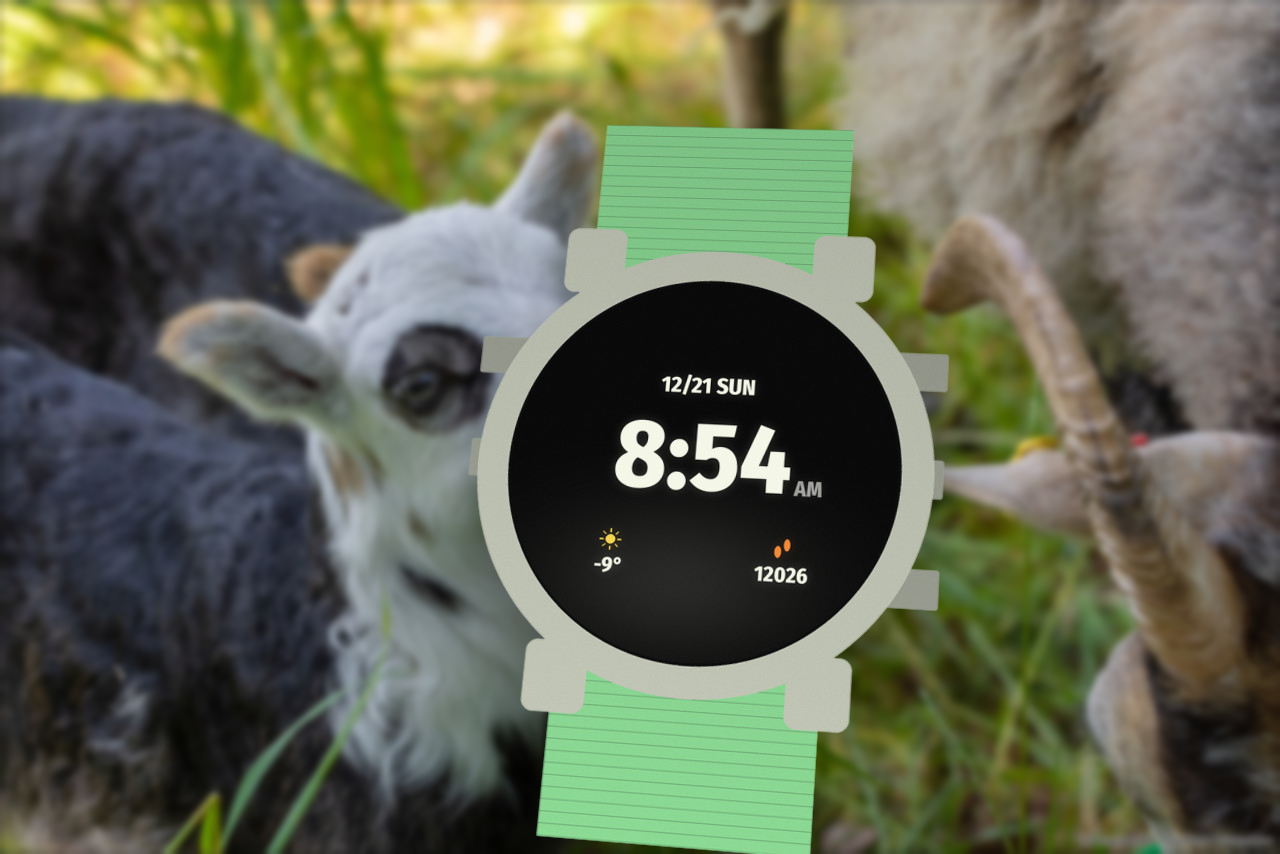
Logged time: 8,54
